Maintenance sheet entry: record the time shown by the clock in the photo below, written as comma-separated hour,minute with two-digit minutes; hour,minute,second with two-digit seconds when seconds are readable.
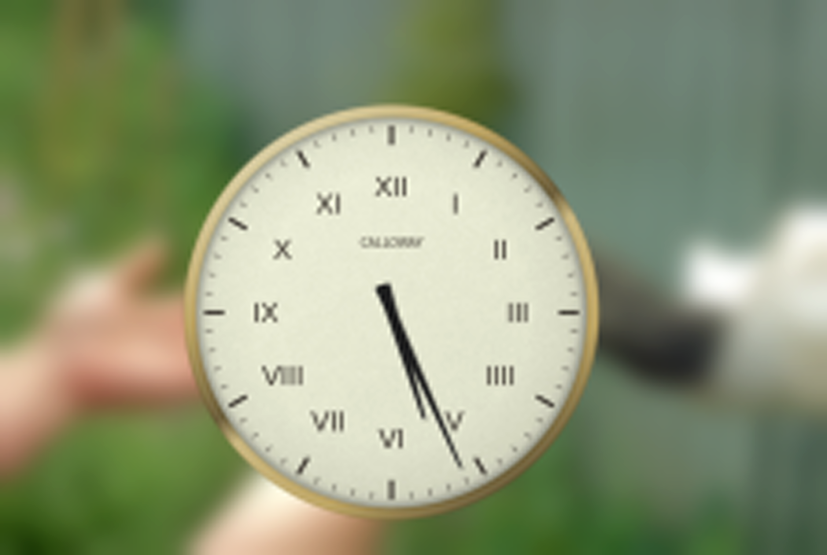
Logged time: 5,26
